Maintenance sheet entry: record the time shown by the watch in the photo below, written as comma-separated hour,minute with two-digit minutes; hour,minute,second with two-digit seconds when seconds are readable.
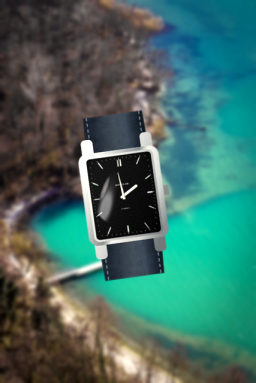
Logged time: 1,59
